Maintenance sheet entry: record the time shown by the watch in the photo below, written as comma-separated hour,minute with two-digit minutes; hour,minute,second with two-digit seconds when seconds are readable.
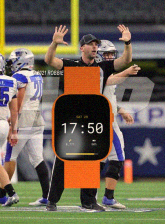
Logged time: 17,50
